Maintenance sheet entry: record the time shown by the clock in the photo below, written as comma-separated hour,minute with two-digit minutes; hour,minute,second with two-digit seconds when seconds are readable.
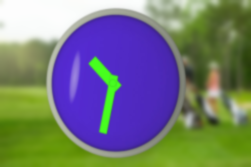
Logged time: 10,32
